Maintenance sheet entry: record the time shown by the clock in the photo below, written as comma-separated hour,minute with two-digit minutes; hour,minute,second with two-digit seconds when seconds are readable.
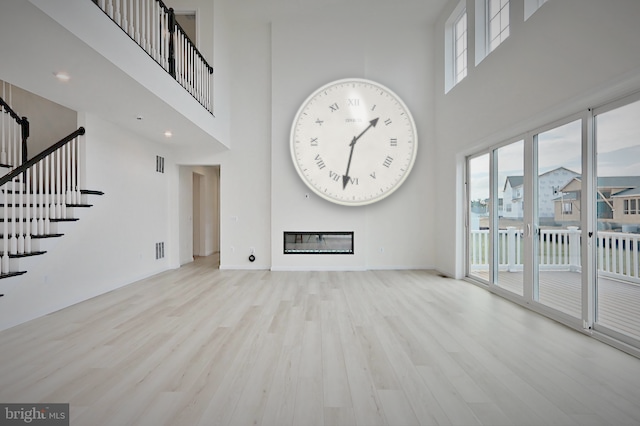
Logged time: 1,32
